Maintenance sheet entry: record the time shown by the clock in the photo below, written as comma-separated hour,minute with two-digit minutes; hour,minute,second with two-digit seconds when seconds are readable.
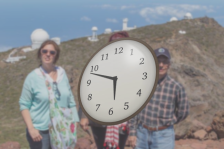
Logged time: 5,48
